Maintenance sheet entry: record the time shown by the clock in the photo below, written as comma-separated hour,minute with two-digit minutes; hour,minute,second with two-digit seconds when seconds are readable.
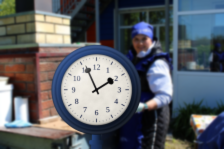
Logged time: 1,56
